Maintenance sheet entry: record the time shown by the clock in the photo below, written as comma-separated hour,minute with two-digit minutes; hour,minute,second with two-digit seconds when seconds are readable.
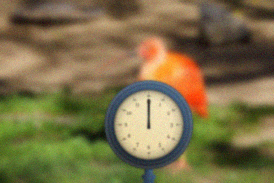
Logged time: 12,00
